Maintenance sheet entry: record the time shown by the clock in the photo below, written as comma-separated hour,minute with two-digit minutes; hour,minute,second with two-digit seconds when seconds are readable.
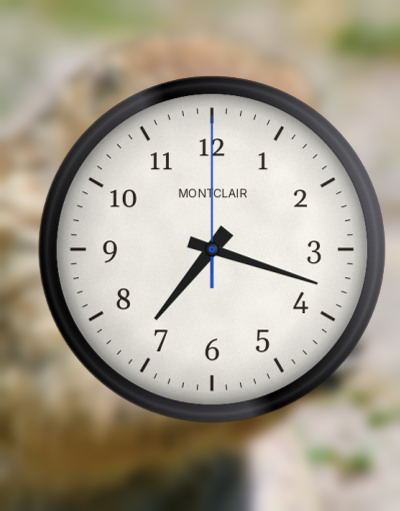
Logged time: 7,18,00
